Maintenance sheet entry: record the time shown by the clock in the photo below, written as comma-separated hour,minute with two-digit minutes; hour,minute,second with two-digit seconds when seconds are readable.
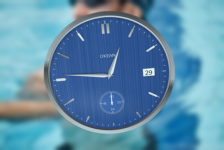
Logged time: 12,46
